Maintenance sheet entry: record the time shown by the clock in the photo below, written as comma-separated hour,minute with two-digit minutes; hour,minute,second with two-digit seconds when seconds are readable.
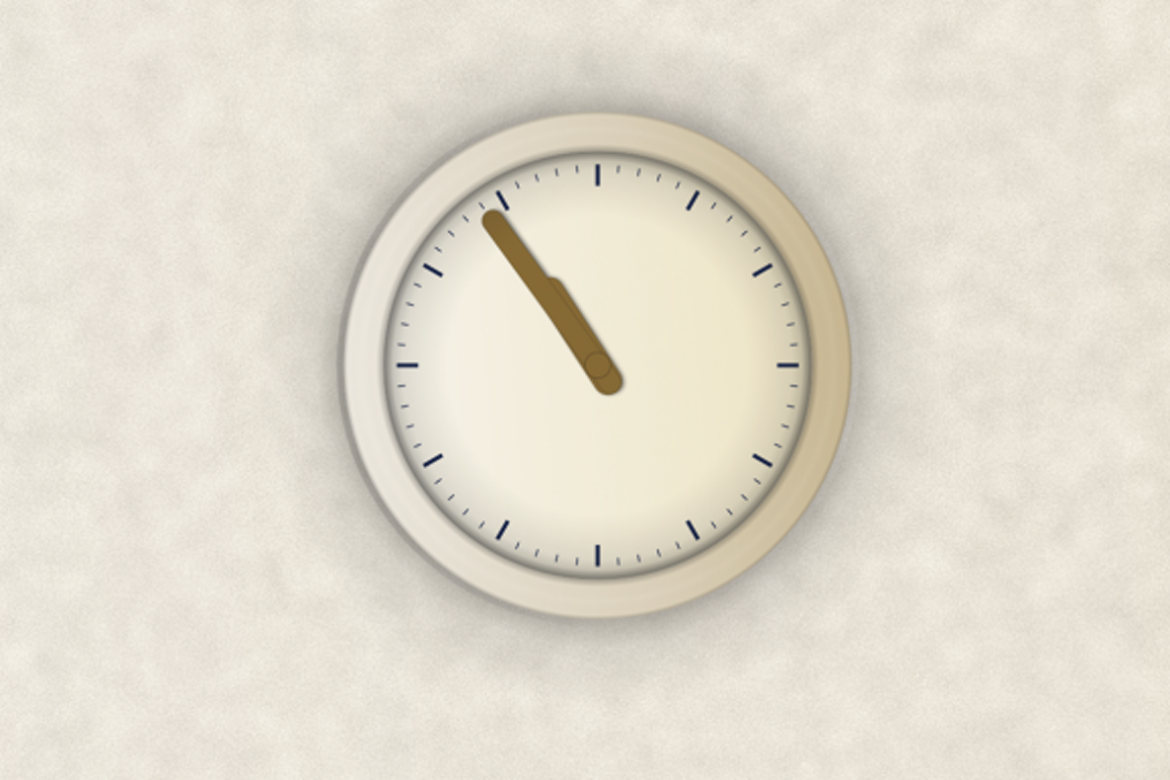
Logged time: 10,54
